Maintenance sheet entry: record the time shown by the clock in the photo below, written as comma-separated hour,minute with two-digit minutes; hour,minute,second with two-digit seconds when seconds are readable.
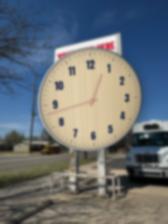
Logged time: 12,43
